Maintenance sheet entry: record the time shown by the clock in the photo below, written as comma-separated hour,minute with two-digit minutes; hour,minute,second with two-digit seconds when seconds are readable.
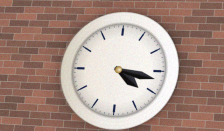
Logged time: 4,17
